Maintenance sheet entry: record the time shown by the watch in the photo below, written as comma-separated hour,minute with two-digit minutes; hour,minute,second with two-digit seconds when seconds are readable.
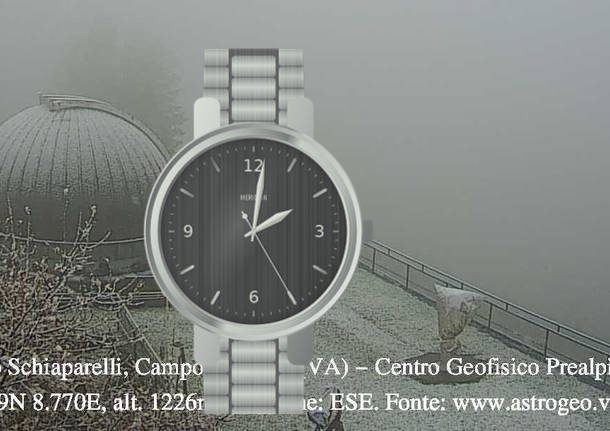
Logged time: 2,01,25
